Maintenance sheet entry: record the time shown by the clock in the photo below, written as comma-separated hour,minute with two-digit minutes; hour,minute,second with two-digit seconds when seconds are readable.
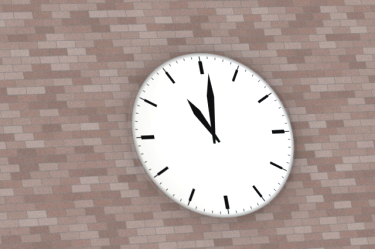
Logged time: 11,01
